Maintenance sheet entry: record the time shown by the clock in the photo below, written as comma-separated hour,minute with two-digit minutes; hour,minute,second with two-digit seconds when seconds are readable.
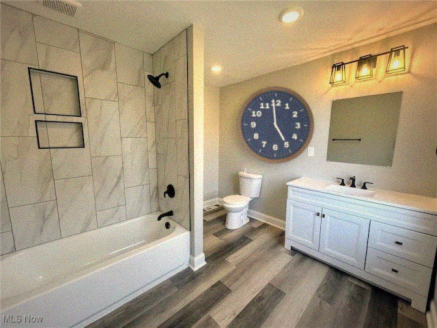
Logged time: 4,59
